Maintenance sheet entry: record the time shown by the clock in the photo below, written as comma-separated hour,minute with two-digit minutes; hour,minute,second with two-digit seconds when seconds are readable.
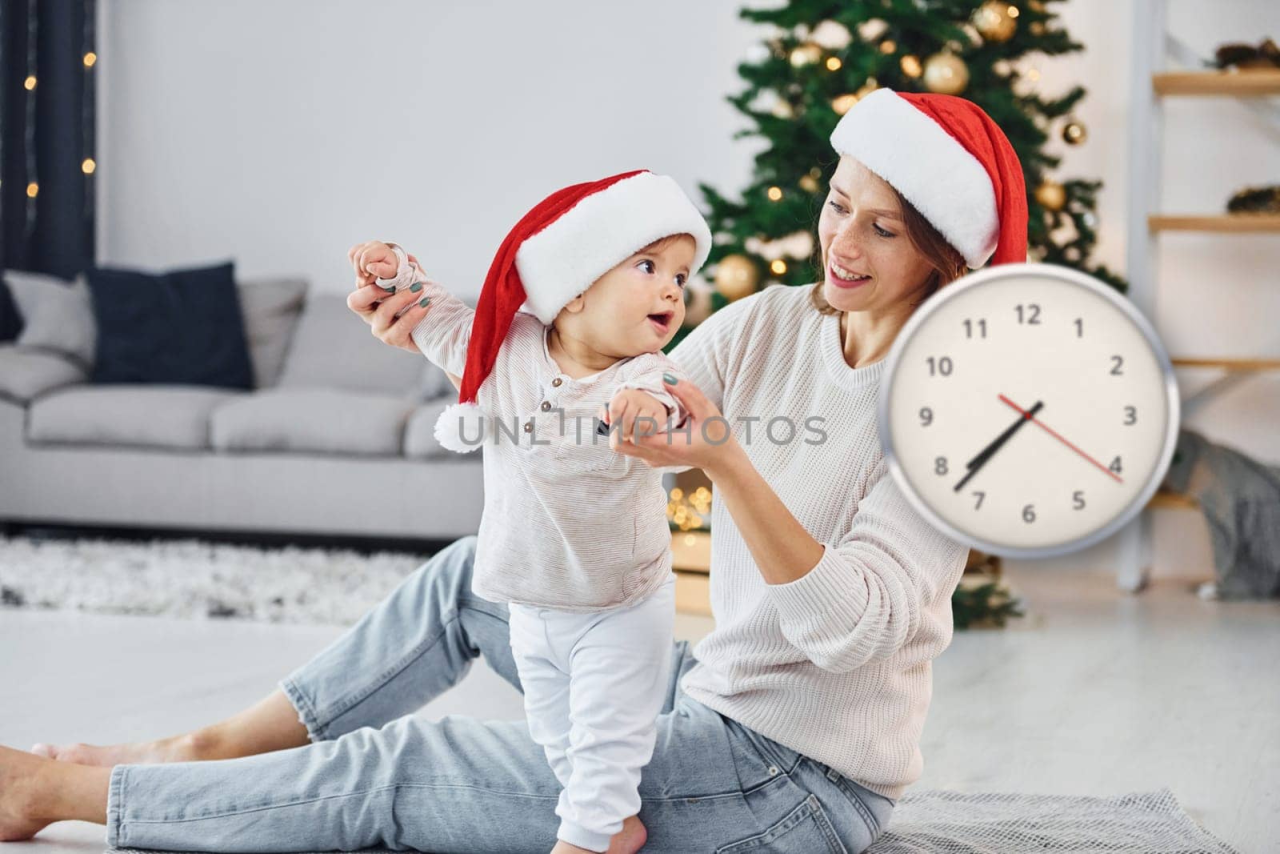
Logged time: 7,37,21
